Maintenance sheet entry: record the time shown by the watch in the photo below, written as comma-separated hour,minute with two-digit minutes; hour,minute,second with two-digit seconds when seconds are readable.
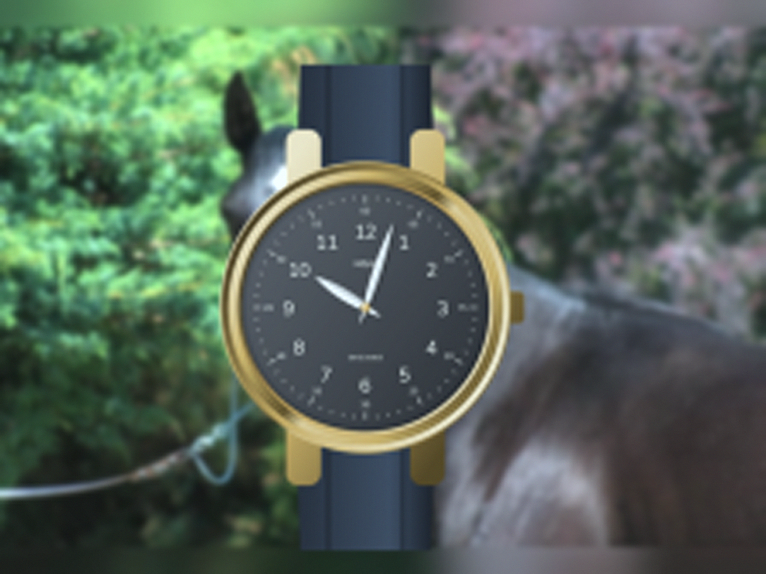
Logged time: 10,03
